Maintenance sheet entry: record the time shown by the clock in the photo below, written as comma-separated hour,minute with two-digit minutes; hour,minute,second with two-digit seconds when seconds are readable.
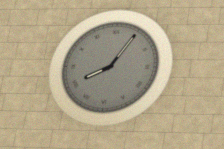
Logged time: 8,05
